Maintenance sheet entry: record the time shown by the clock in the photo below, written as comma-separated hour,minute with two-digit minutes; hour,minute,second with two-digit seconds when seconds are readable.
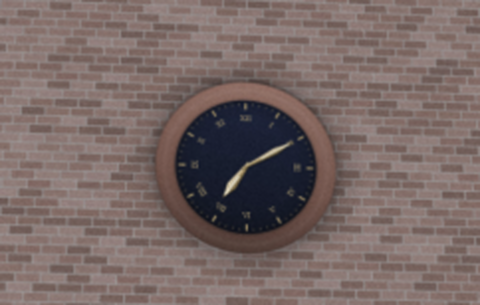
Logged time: 7,10
